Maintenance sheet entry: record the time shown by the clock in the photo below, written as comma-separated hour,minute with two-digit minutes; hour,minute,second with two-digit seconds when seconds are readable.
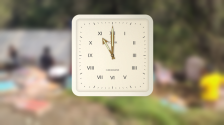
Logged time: 11,00
